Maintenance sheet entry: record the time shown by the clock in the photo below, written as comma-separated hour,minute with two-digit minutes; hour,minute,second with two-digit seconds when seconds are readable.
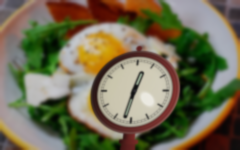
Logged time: 12,32
